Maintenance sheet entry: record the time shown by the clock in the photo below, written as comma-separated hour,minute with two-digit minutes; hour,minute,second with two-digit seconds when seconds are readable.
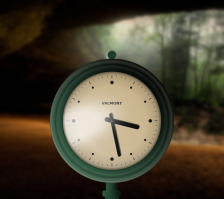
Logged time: 3,28
